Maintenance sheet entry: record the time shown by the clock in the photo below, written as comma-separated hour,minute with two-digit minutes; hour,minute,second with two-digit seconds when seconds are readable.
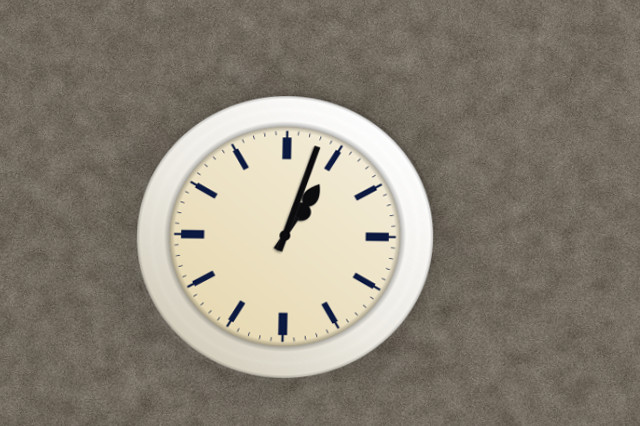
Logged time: 1,03
